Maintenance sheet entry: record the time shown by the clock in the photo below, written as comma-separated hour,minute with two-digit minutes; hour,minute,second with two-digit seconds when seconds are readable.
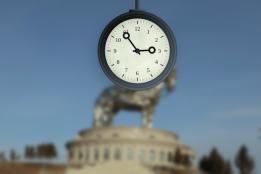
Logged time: 2,54
